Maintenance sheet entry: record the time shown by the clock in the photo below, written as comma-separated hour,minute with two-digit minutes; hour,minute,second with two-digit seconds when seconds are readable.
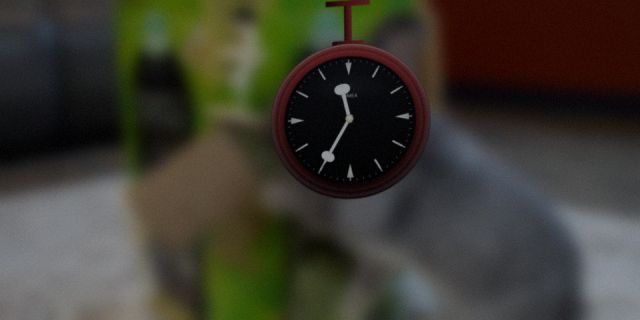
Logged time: 11,35
